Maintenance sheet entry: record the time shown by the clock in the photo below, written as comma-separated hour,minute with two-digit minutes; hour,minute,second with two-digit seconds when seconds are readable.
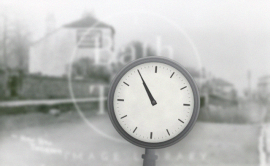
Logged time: 10,55
